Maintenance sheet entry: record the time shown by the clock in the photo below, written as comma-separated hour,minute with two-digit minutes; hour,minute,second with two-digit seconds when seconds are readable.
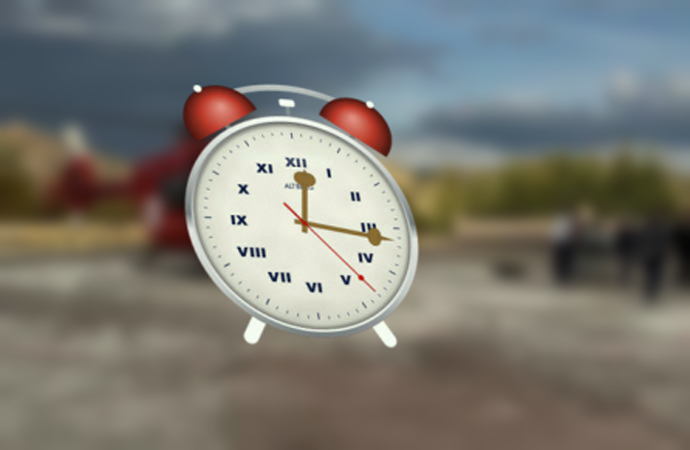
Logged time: 12,16,23
